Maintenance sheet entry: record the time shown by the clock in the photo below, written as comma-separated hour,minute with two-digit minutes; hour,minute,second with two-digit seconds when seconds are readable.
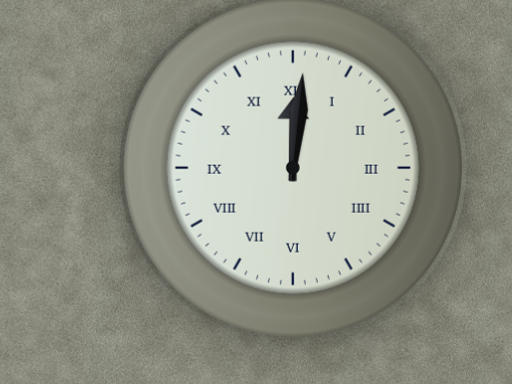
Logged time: 12,01
